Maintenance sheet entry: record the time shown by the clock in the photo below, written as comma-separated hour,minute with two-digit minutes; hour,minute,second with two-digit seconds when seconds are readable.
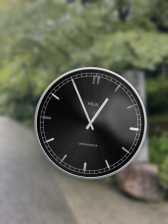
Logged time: 12,55
